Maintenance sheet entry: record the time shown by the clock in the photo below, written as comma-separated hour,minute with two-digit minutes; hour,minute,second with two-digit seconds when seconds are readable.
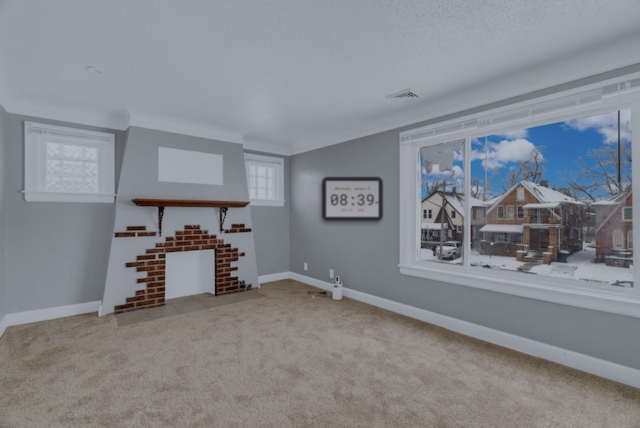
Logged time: 8,39
